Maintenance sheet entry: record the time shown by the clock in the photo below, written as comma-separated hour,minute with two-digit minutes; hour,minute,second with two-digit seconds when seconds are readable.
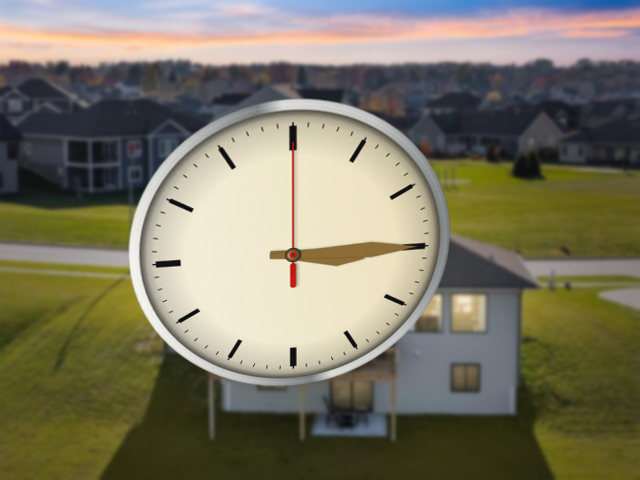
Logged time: 3,15,00
